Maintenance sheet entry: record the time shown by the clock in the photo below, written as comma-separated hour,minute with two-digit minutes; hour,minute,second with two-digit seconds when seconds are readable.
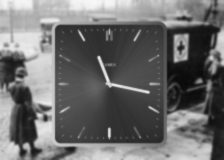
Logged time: 11,17
